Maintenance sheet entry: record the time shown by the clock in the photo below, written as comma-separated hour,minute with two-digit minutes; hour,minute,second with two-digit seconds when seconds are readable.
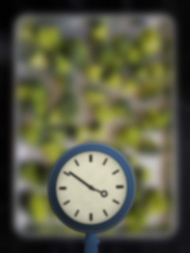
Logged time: 3,51
